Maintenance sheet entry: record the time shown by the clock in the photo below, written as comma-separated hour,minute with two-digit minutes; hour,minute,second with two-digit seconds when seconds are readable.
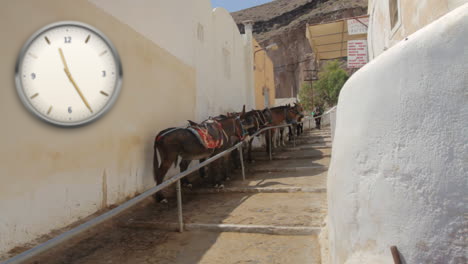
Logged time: 11,25
